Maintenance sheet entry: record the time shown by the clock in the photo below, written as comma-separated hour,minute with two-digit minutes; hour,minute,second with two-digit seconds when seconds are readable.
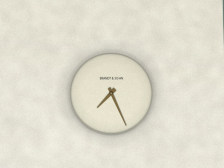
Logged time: 7,26
